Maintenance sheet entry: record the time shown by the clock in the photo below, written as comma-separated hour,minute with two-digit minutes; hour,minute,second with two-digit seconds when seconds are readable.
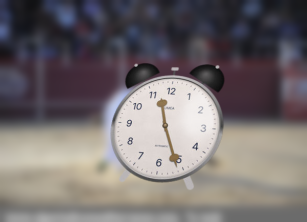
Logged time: 11,26
